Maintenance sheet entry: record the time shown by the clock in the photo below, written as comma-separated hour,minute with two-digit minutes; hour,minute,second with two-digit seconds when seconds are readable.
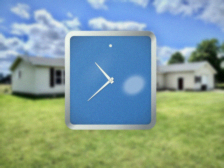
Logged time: 10,38
